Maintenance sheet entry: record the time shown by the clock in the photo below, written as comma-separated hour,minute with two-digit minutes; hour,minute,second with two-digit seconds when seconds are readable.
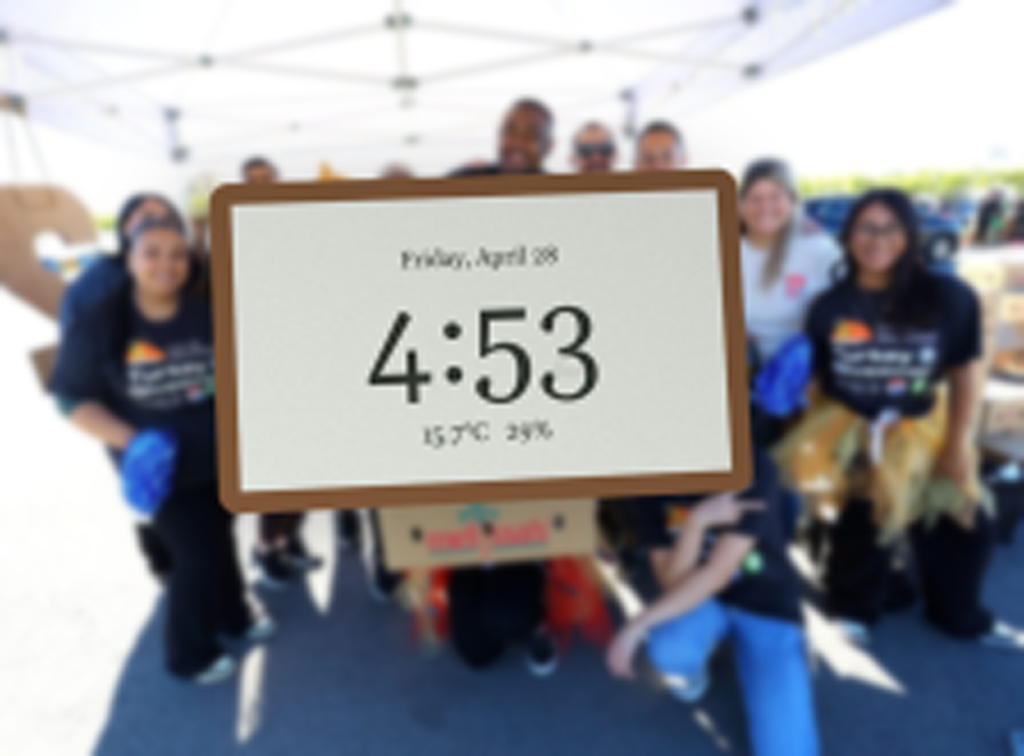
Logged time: 4,53
